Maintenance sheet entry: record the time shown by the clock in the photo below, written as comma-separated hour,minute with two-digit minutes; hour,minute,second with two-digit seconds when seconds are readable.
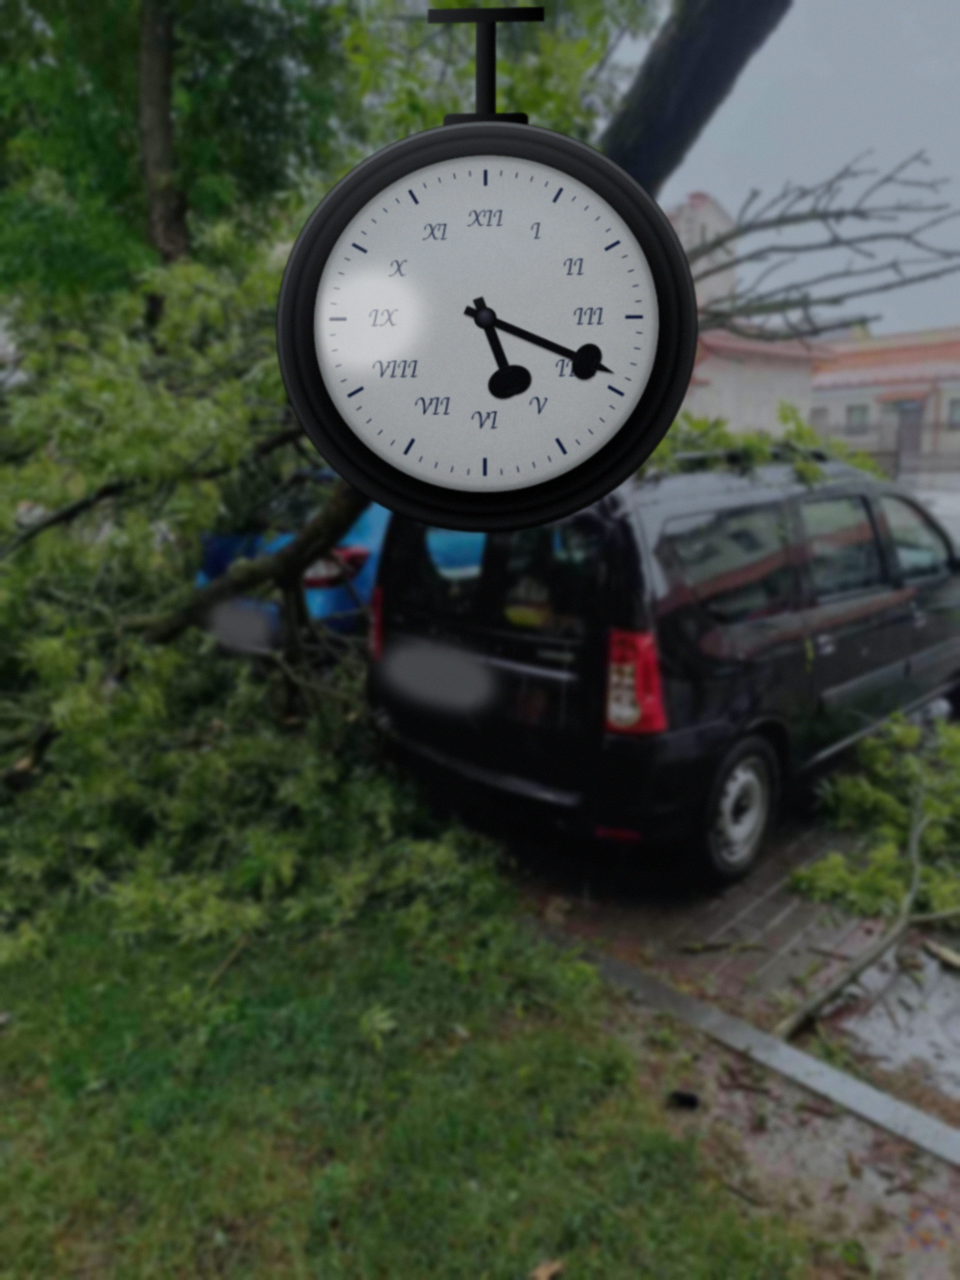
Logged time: 5,19
